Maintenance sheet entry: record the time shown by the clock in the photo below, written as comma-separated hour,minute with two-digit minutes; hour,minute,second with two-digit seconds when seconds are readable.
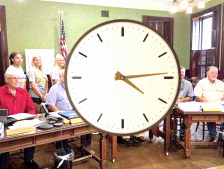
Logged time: 4,14
